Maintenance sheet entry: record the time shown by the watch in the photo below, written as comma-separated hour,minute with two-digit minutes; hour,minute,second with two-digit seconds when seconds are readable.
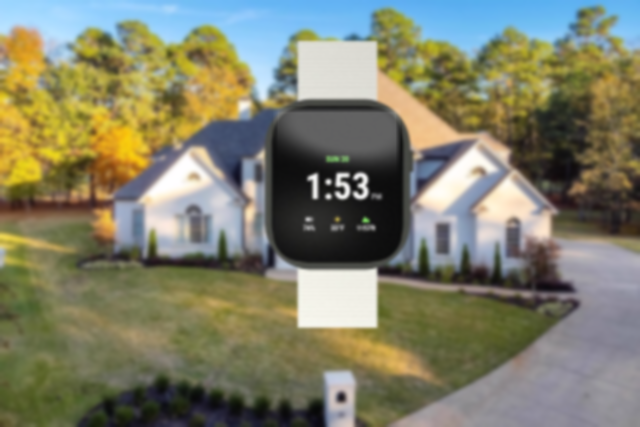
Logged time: 1,53
